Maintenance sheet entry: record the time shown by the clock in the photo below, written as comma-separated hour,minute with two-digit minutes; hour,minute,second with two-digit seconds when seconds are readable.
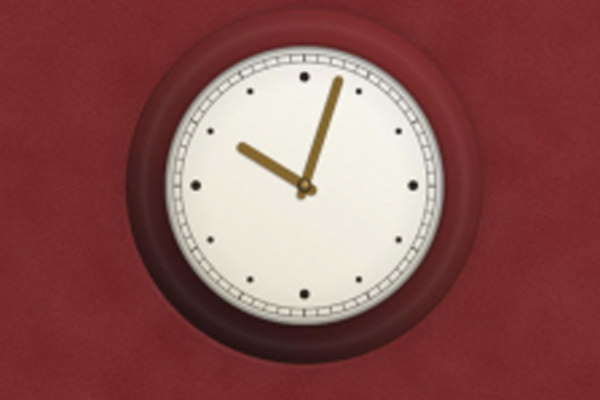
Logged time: 10,03
